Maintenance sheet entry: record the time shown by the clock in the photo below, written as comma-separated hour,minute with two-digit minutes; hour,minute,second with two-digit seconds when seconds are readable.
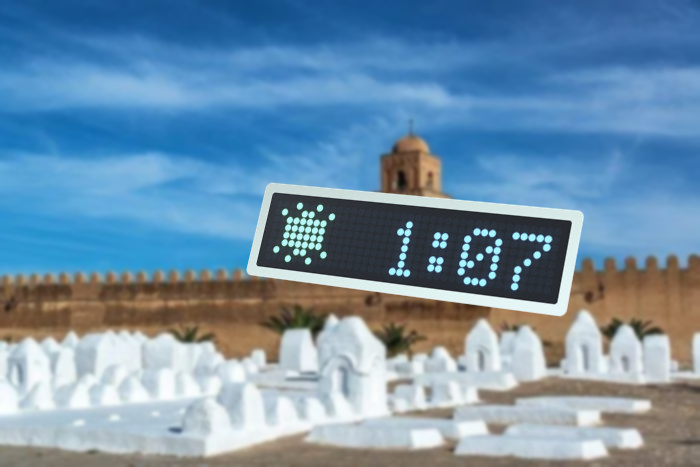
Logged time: 1,07
